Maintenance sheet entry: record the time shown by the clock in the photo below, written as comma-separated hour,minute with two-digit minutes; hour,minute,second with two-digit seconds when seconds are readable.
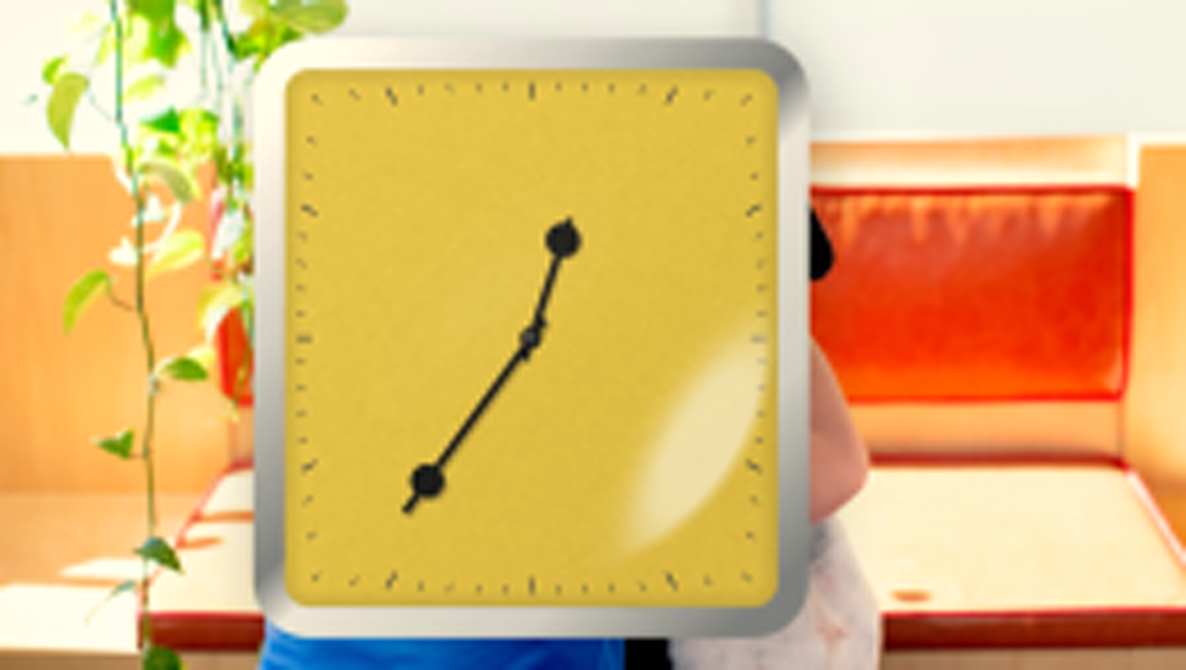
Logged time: 12,36
